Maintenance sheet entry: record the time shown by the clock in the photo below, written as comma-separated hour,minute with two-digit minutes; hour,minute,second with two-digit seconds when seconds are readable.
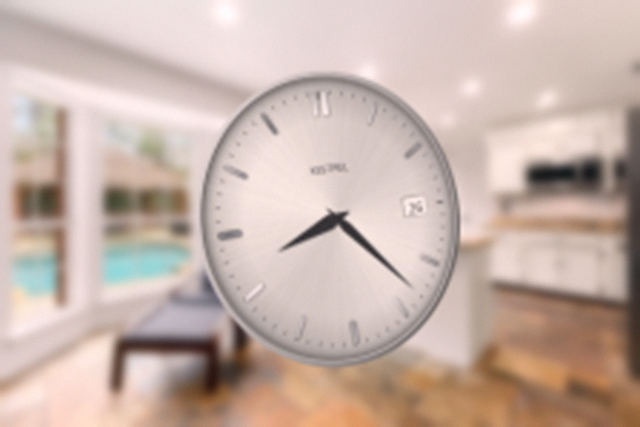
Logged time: 8,23
